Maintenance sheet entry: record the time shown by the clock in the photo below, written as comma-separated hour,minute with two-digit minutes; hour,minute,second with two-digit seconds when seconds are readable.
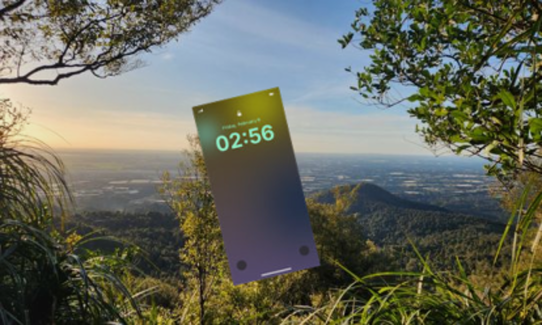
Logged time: 2,56
